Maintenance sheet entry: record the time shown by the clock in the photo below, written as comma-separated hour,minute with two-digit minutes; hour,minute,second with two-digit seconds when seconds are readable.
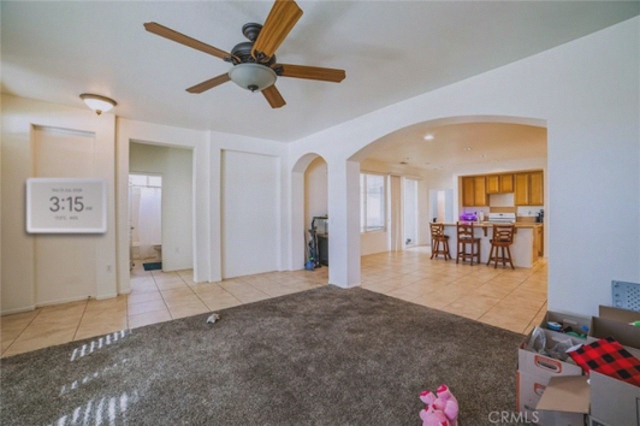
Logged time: 3,15
